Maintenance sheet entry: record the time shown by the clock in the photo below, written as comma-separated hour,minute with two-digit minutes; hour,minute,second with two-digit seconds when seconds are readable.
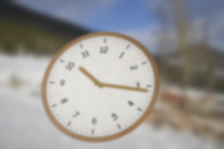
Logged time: 10,16
